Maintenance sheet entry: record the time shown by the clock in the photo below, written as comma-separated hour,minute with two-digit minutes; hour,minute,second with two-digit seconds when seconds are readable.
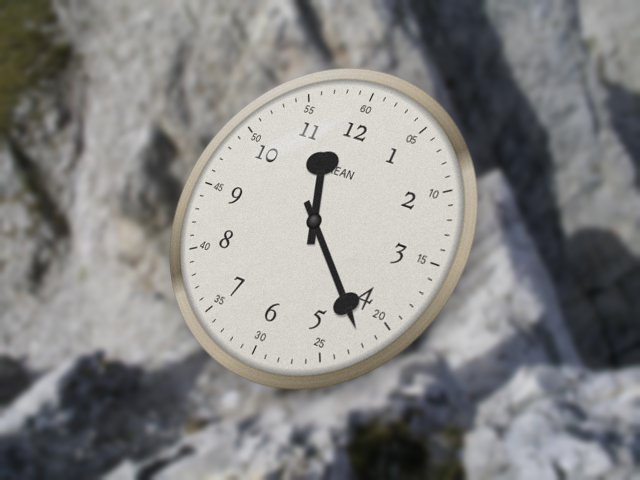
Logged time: 11,22
